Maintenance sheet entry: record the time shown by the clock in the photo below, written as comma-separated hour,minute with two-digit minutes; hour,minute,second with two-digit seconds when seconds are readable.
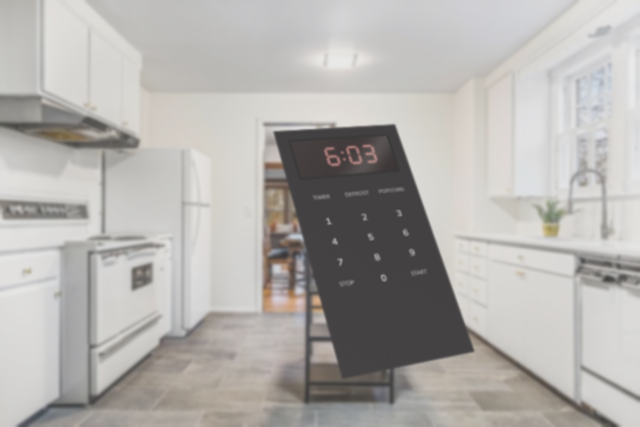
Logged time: 6,03
